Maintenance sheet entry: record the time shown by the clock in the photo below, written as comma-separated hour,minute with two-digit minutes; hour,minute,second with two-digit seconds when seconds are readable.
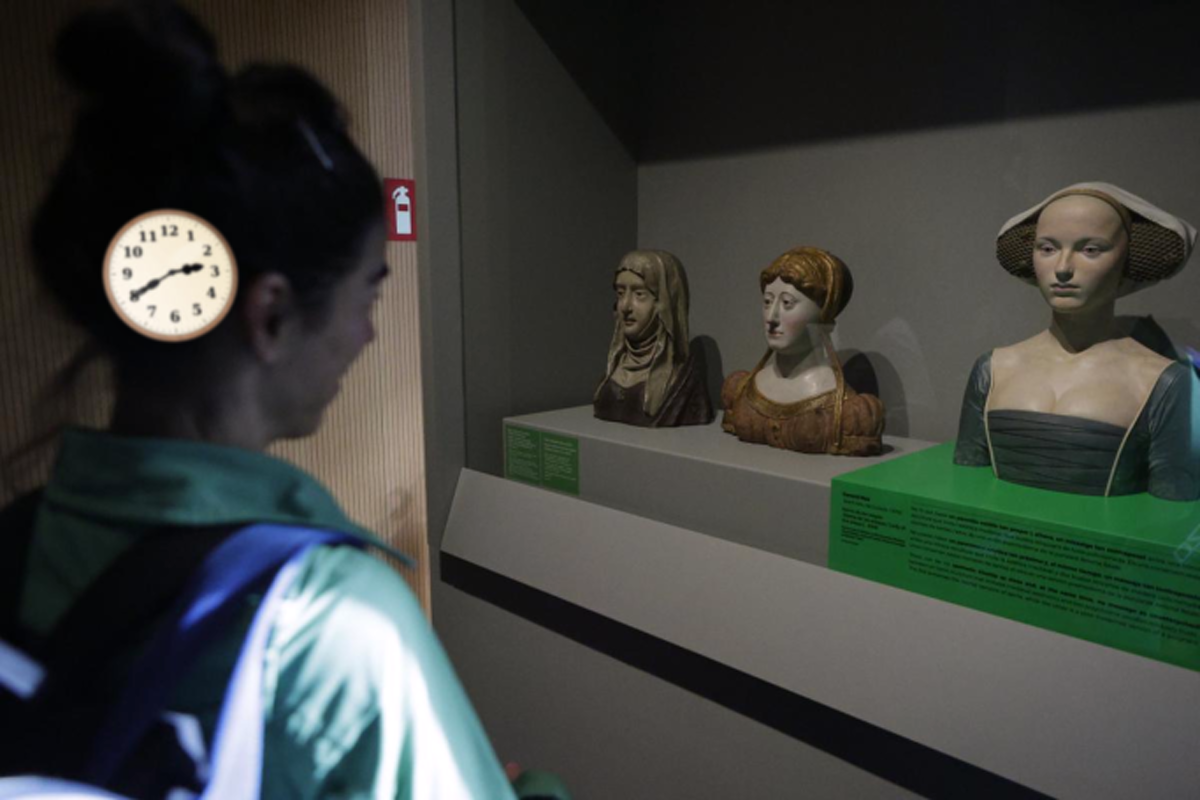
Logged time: 2,40
